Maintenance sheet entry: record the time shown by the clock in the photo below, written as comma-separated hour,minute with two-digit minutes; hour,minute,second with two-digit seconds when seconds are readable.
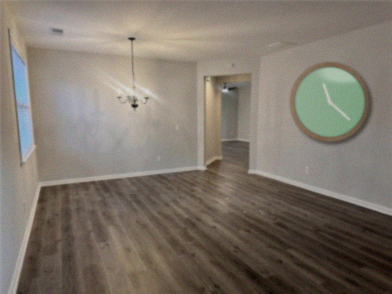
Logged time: 11,22
